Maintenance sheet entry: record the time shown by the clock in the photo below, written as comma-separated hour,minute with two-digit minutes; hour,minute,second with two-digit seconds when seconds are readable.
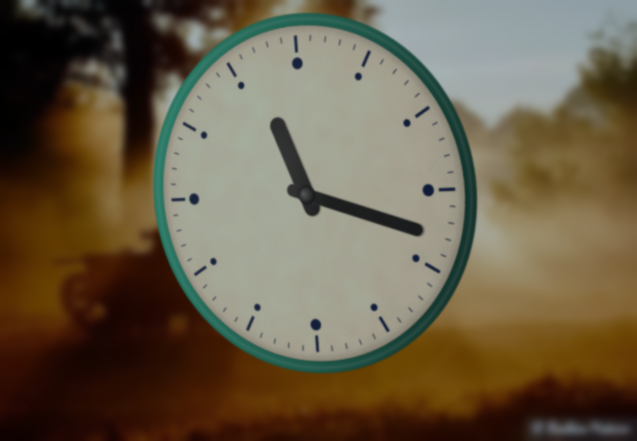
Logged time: 11,18
